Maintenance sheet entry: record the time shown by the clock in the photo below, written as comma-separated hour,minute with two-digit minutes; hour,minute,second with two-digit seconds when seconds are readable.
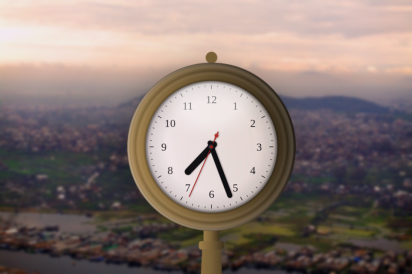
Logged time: 7,26,34
